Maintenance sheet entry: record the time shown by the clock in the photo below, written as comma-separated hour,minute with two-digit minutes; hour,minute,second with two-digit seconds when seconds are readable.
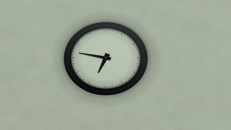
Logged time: 6,47
